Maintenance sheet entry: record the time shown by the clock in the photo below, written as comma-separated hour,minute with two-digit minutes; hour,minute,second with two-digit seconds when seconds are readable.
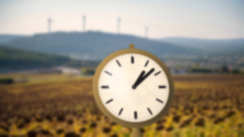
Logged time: 1,08
